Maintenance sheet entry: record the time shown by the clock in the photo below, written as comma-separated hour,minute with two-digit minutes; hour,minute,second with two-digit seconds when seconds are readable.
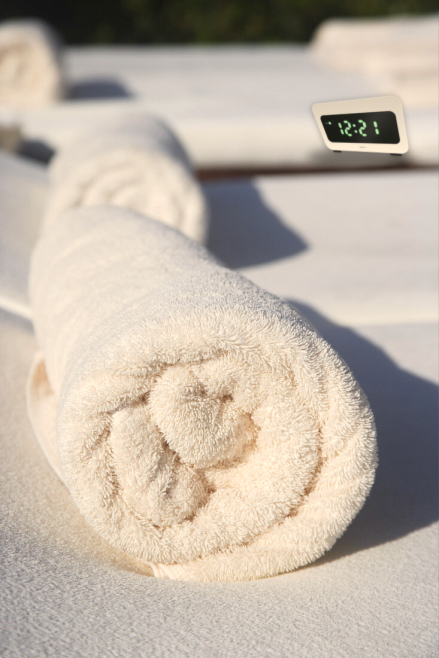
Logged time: 12,21
